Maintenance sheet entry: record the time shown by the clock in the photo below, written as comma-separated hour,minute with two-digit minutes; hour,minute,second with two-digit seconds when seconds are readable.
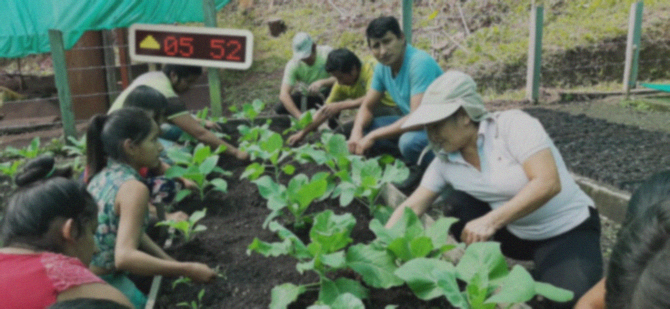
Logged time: 5,52
